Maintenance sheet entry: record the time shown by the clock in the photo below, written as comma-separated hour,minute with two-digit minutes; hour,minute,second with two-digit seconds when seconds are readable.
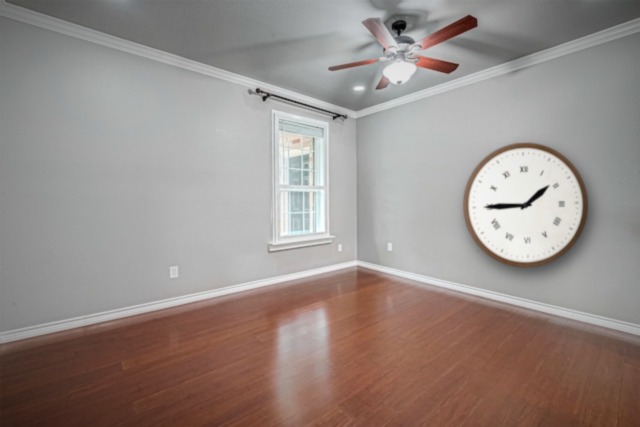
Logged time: 1,45
